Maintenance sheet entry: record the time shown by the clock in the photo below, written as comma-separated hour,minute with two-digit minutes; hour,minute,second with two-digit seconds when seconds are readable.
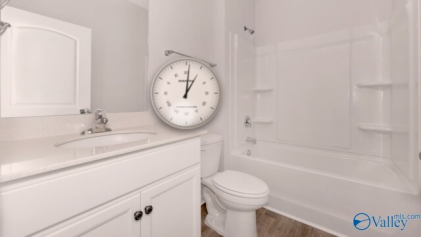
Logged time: 1,01
